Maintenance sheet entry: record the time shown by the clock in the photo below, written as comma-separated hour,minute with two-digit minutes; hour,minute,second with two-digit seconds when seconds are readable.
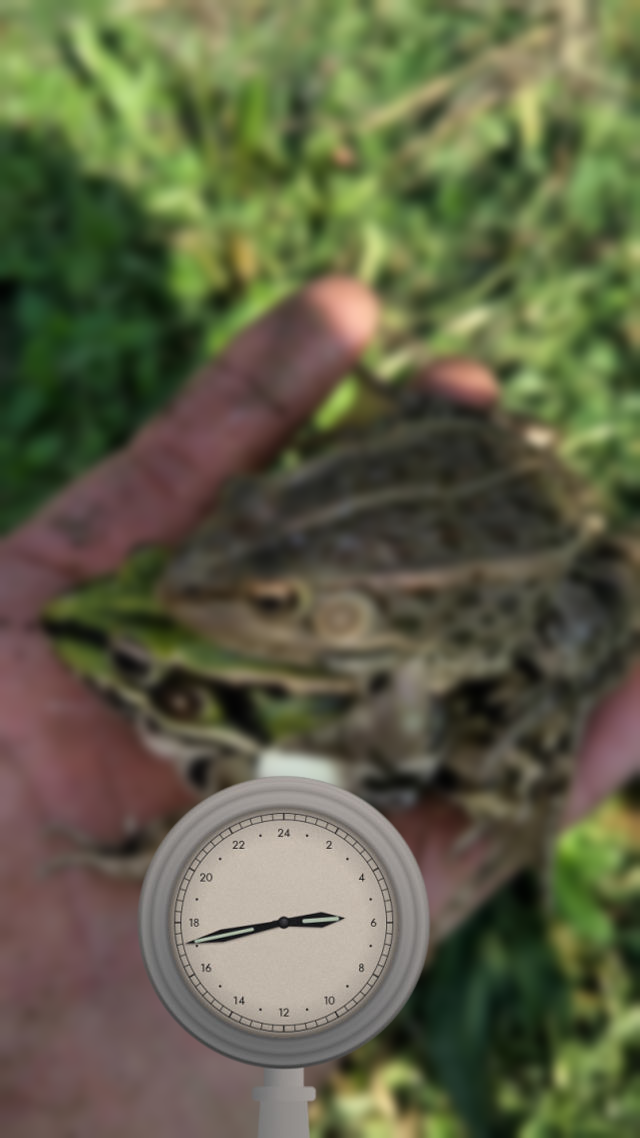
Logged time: 5,43
